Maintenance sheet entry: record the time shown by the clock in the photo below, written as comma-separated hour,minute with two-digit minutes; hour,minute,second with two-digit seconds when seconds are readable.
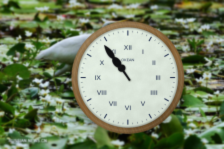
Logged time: 10,54
